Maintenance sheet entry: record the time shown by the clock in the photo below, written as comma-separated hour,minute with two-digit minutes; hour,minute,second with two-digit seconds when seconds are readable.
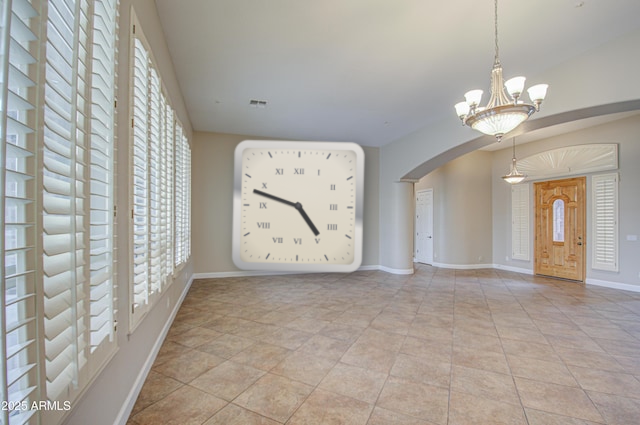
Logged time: 4,48
